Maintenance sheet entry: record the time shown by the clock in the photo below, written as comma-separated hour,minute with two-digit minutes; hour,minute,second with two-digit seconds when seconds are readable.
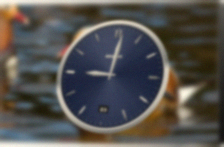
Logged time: 9,01
